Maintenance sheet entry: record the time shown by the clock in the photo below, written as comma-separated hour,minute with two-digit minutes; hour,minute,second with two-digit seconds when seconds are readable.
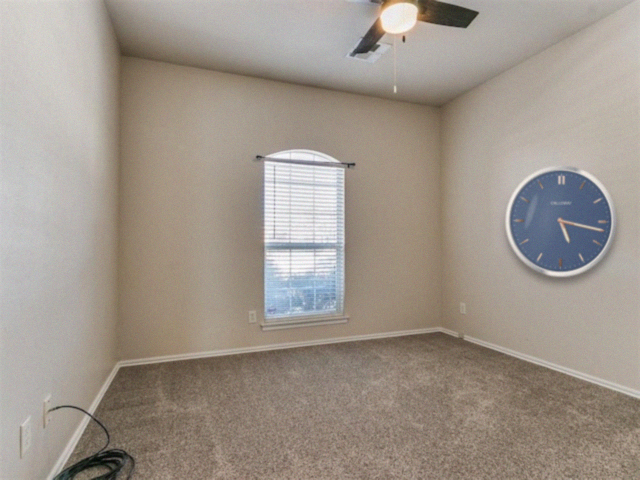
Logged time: 5,17
